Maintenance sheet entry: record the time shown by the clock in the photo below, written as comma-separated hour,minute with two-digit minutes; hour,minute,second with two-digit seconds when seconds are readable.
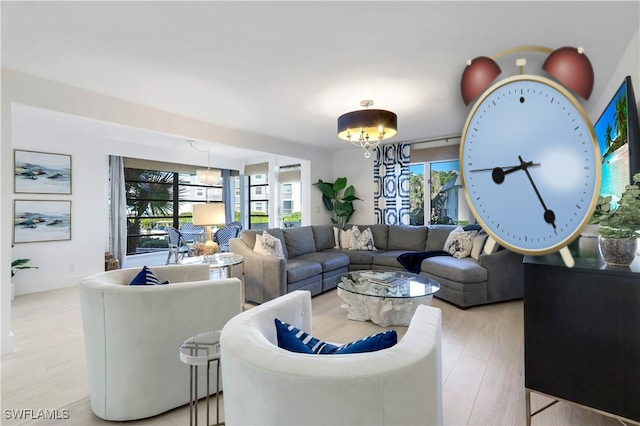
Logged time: 8,24,44
